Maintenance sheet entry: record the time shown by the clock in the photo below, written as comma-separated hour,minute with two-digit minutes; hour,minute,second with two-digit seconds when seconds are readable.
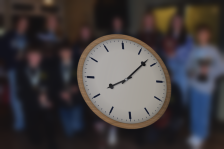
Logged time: 8,08
